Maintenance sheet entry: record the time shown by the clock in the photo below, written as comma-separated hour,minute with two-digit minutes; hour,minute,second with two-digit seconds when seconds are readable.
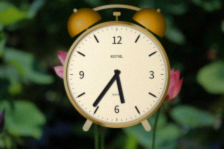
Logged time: 5,36
